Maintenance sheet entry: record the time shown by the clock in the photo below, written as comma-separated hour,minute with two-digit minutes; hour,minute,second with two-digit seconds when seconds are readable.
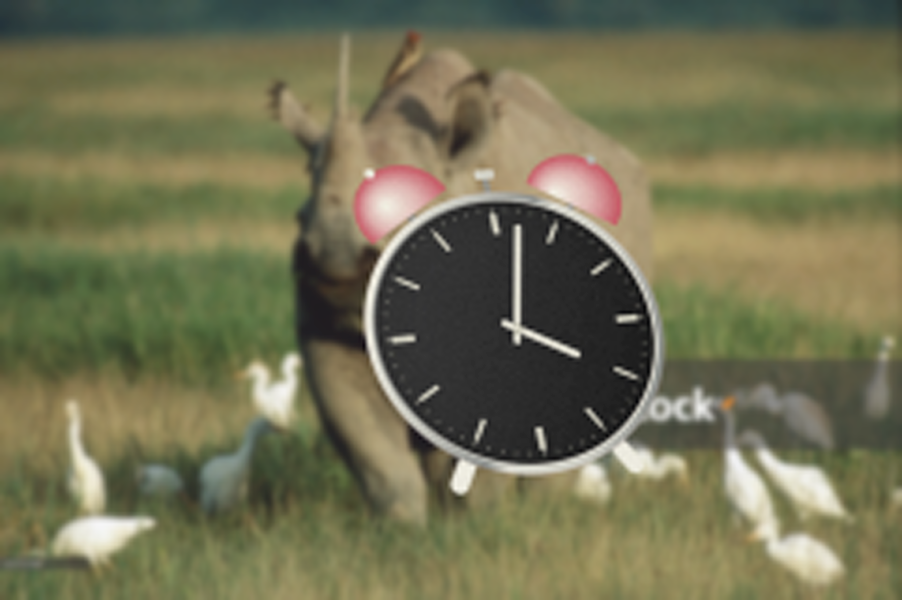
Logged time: 4,02
